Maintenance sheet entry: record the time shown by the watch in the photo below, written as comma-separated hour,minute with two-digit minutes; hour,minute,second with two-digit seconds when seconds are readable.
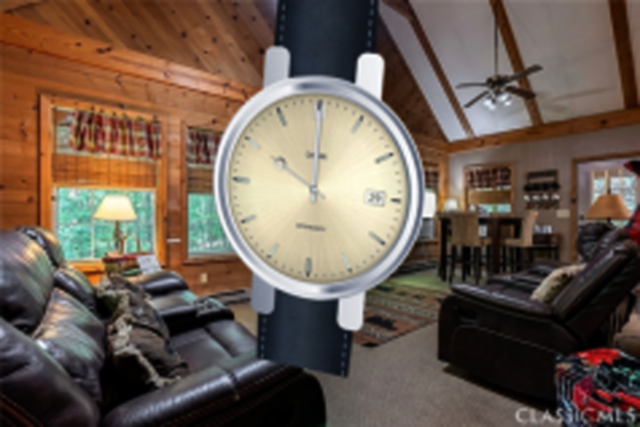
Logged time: 10,00
